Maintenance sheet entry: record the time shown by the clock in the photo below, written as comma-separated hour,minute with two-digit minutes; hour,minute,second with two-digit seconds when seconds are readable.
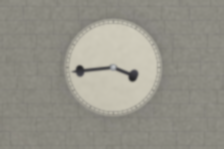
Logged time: 3,44
